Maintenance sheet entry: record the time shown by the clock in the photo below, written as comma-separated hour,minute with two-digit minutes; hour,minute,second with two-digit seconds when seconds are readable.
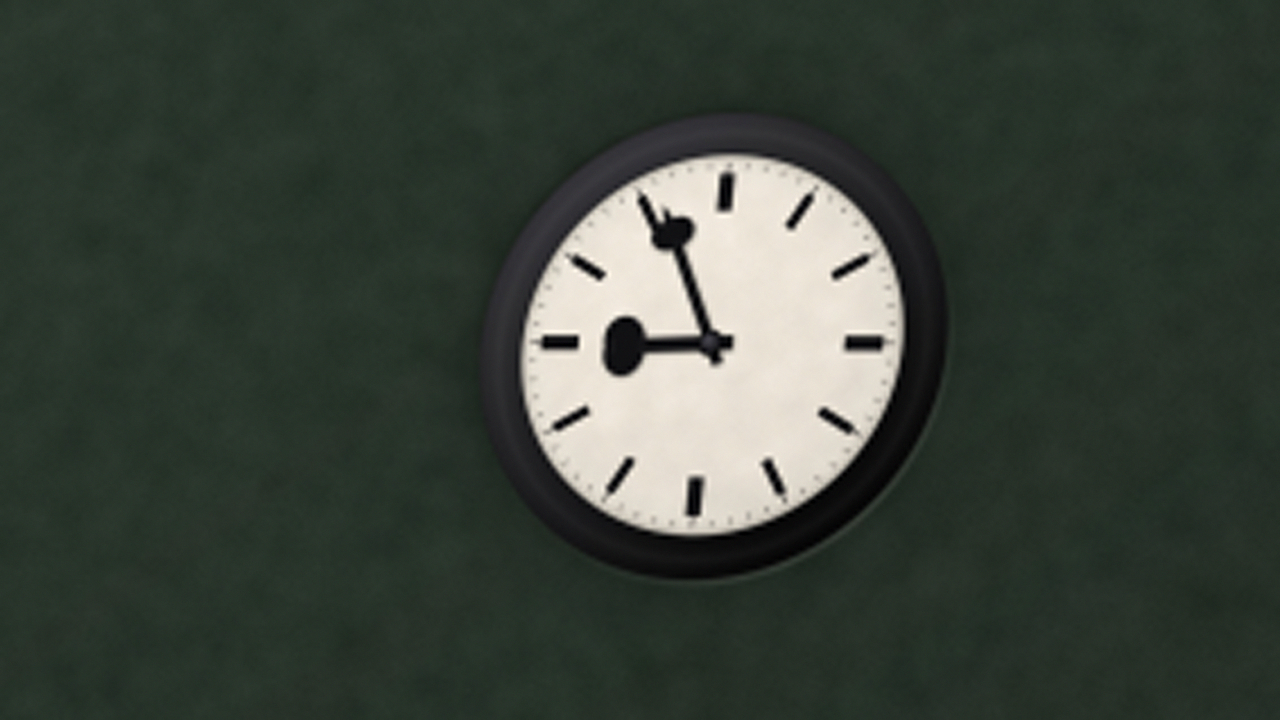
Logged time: 8,56
